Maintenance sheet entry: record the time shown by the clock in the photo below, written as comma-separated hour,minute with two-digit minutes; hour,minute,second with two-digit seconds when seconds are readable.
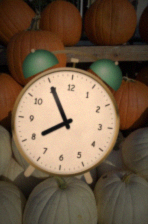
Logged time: 7,55
